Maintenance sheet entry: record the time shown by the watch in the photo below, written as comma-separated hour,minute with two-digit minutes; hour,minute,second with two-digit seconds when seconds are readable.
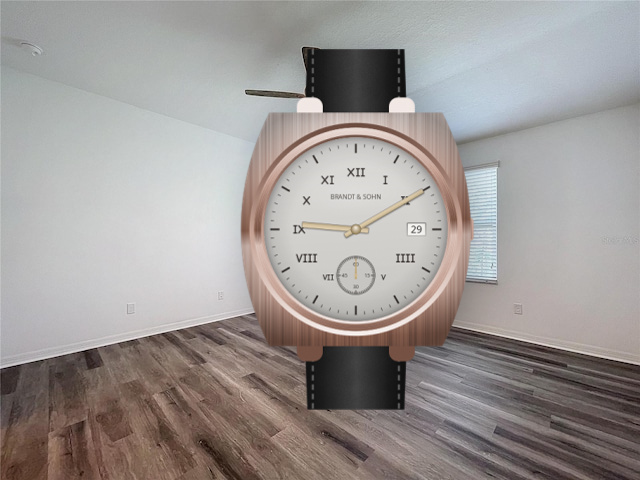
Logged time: 9,10
